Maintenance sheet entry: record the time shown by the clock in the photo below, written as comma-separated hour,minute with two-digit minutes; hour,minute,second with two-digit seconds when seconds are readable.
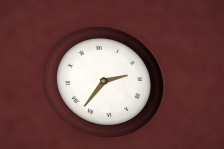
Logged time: 2,37
